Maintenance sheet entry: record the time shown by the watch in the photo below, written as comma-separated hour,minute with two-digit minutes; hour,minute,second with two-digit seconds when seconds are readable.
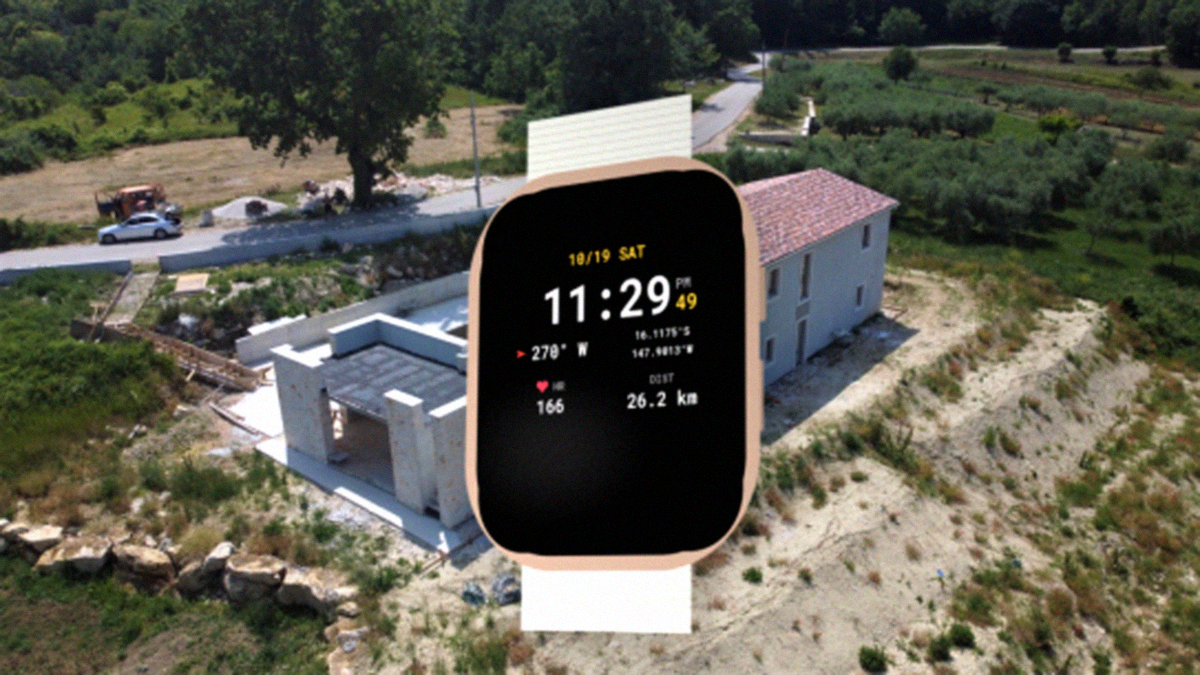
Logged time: 11,29,49
